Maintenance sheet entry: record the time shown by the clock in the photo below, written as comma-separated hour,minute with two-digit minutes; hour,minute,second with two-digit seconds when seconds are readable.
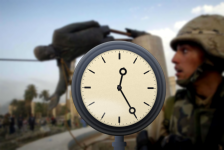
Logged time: 12,25
